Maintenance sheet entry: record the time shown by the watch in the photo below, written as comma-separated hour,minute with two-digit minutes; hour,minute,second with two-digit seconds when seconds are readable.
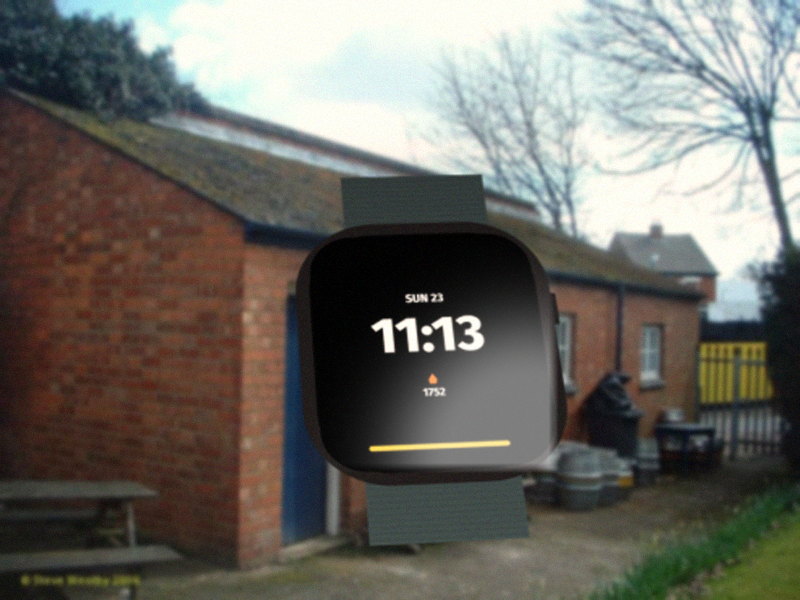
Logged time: 11,13
